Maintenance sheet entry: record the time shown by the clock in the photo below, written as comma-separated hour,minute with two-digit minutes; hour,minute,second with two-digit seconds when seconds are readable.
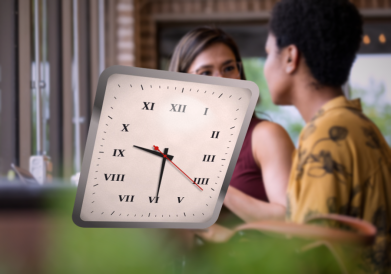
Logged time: 9,29,21
